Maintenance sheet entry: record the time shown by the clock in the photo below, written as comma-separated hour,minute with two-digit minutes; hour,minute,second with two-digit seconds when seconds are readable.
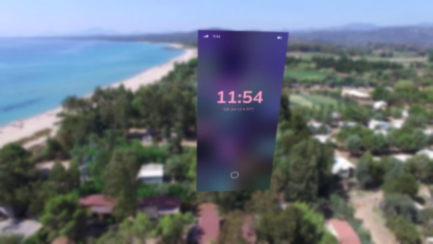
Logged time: 11,54
